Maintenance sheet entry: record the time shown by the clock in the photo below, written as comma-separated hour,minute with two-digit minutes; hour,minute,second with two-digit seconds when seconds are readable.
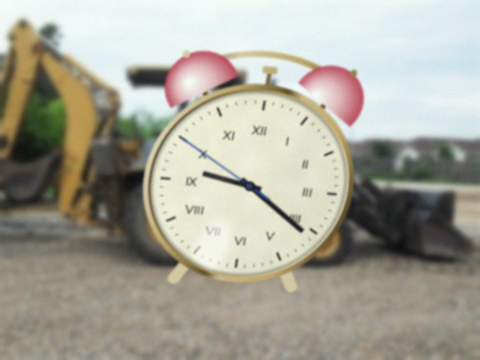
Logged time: 9,20,50
